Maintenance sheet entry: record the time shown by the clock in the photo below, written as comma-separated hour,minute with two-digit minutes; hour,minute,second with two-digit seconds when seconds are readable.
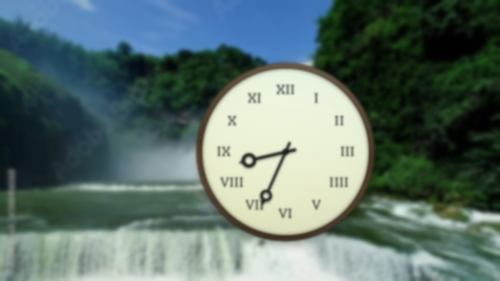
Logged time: 8,34
